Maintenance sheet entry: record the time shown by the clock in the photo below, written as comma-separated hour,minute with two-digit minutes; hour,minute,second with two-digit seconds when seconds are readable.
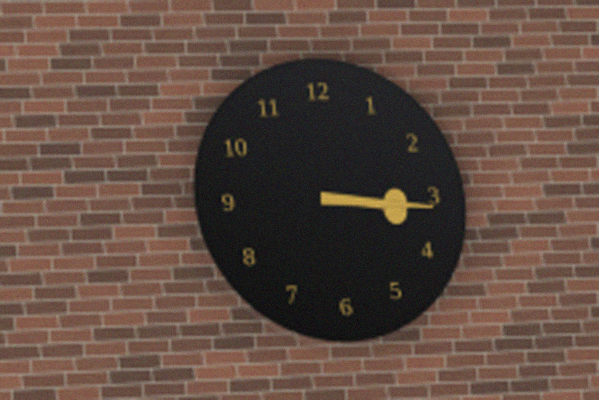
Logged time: 3,16
